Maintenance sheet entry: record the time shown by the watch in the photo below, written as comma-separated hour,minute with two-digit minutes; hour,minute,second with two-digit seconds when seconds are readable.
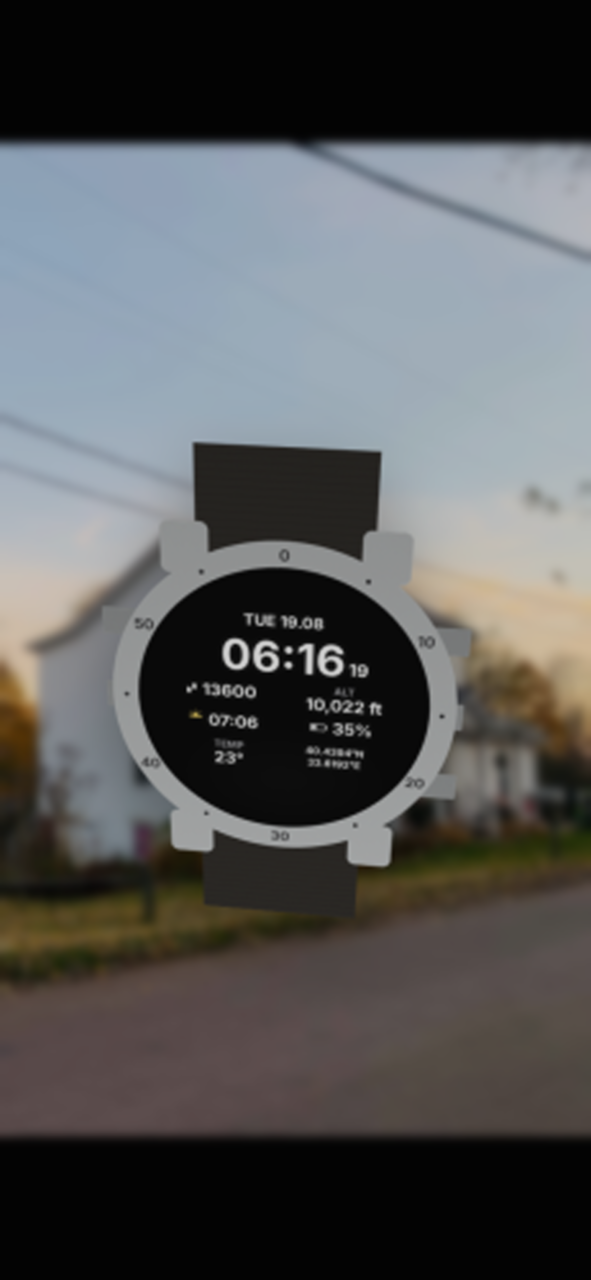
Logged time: 6,16
